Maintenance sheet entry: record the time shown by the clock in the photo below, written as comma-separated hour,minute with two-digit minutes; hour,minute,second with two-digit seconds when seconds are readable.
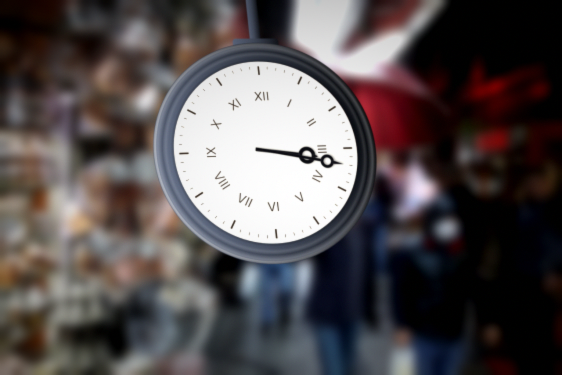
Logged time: 3,17
